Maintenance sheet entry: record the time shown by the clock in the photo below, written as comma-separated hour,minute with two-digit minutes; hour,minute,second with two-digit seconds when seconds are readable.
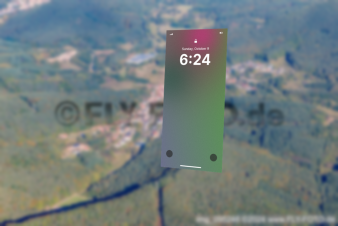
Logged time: 6,24
